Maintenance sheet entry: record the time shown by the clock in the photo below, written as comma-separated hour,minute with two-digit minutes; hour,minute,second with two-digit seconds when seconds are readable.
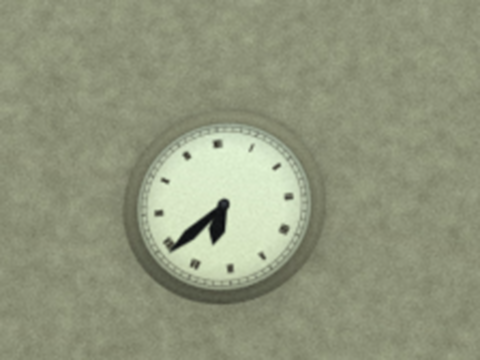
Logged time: 6,39
